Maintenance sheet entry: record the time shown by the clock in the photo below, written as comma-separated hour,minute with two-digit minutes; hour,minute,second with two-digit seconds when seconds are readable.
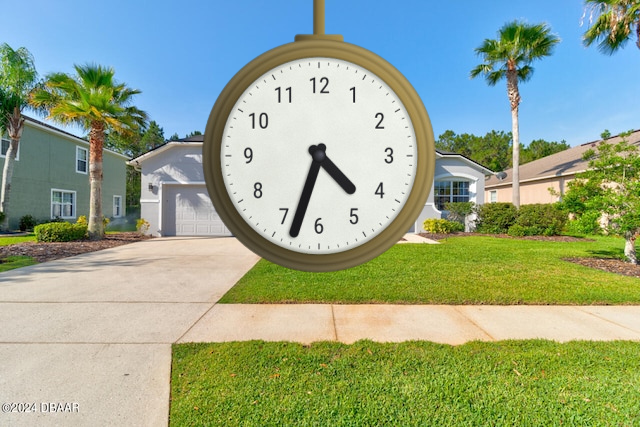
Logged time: 4,33
